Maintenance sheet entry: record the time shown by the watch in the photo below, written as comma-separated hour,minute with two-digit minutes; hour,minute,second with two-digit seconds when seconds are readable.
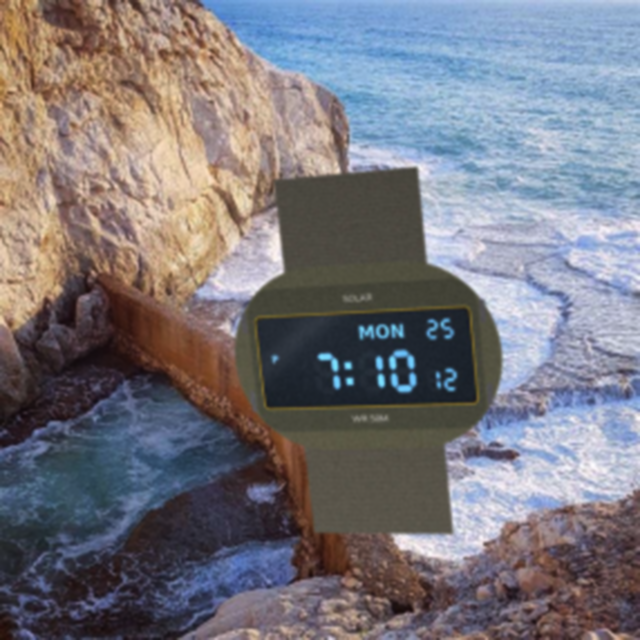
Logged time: 7,10,12
